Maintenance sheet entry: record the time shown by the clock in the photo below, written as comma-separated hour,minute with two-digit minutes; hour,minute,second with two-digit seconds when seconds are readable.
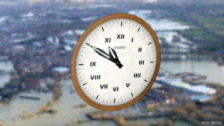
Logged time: 10,50
